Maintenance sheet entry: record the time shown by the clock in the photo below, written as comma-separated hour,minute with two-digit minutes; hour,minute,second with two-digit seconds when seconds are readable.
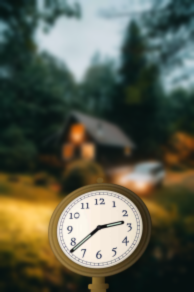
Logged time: 2,38
